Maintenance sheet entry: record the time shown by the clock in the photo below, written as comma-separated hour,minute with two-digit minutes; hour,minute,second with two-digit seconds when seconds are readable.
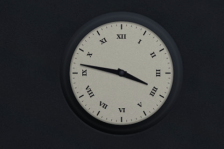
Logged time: 3,47
